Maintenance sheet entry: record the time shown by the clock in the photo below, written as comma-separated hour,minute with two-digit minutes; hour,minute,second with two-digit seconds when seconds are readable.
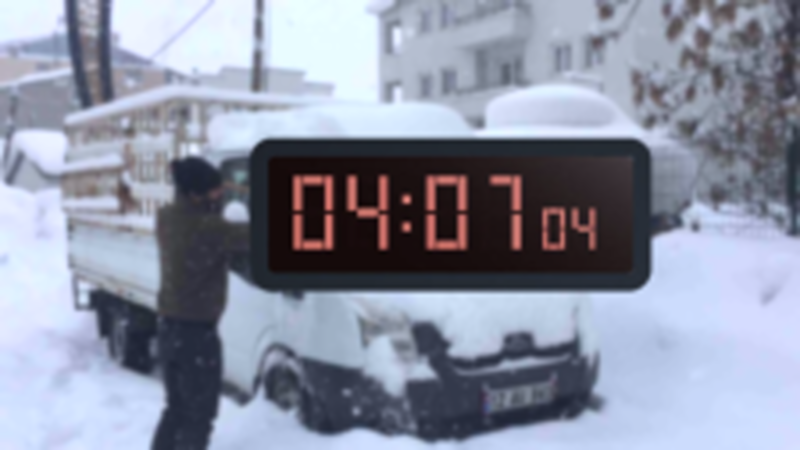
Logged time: 4,07,04
